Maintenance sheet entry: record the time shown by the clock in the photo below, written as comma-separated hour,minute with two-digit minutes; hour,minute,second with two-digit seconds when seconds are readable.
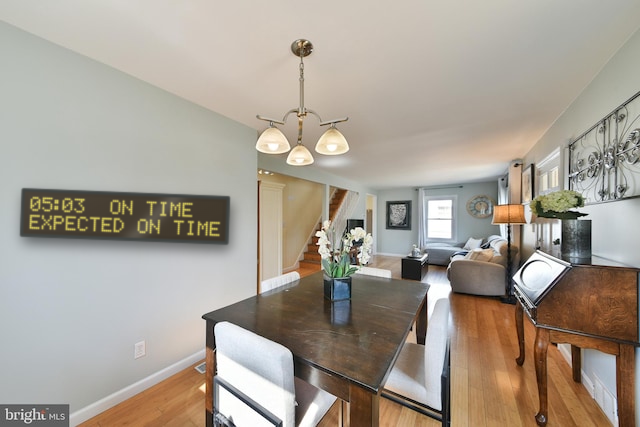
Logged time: 5,03
